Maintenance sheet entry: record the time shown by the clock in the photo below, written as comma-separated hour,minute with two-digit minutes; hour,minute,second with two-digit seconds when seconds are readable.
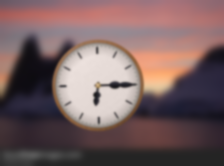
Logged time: 6,15
